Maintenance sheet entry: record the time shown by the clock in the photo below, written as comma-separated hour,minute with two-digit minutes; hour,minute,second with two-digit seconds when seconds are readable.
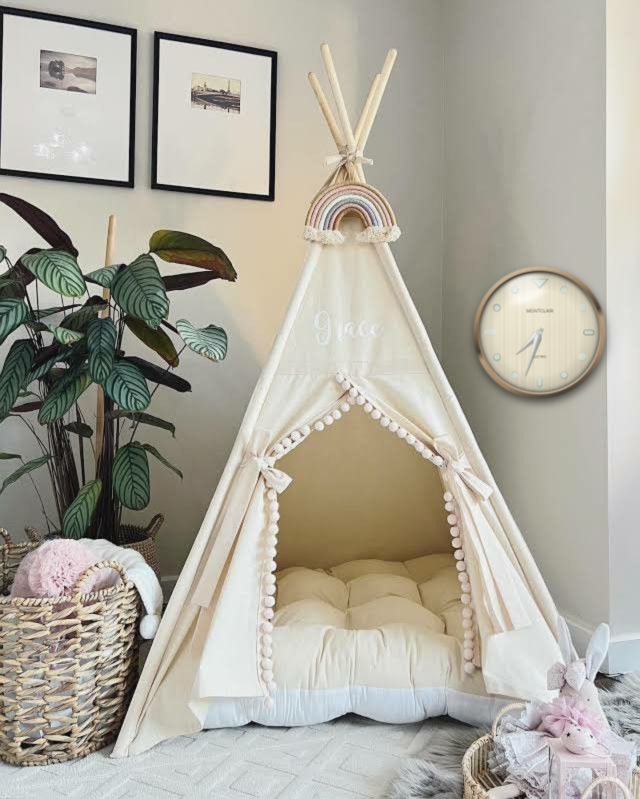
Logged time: 7,33
